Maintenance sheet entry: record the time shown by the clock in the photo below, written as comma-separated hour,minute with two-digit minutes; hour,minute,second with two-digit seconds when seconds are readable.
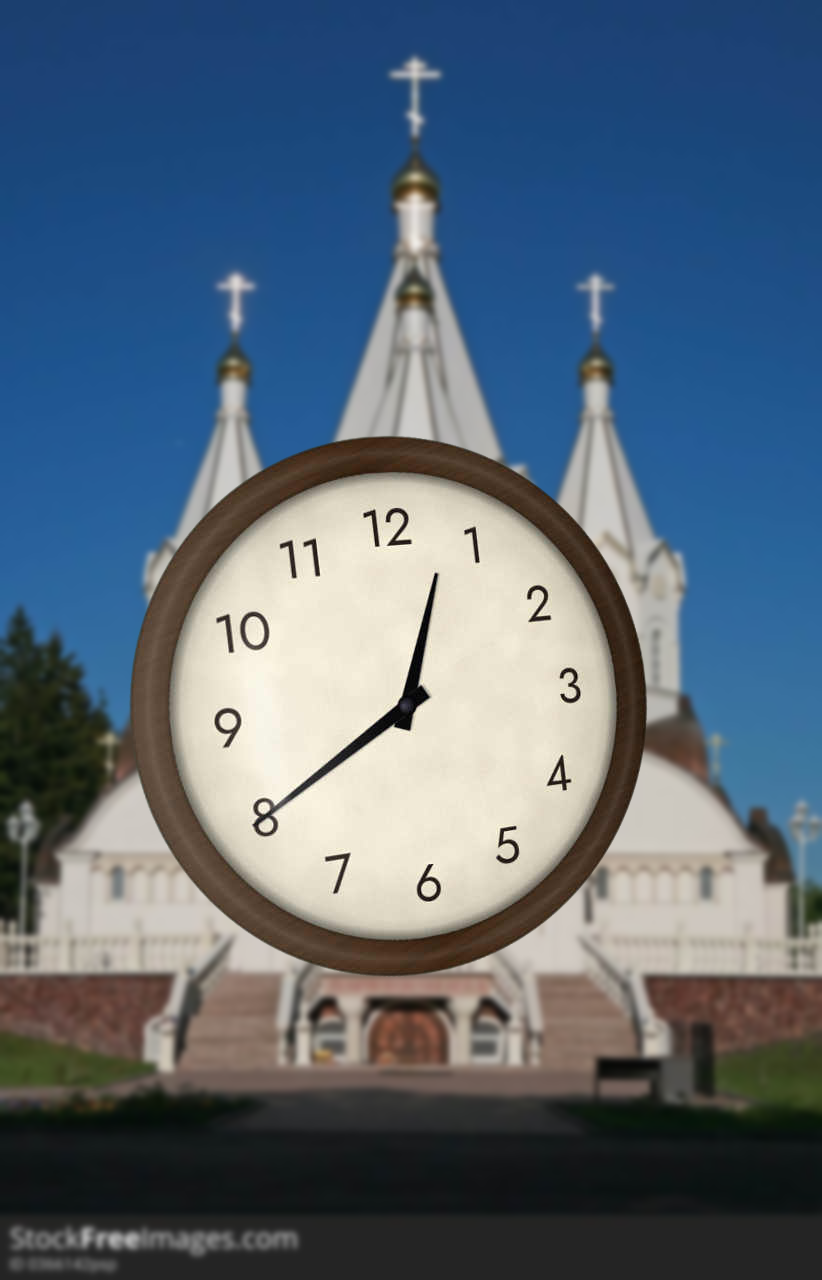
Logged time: 12,40
